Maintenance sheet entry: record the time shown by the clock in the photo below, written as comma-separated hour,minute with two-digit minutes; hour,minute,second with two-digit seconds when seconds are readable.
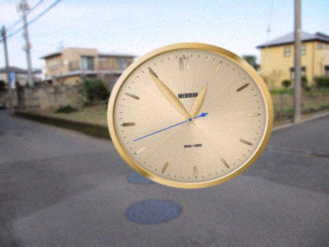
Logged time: 12,54,42
